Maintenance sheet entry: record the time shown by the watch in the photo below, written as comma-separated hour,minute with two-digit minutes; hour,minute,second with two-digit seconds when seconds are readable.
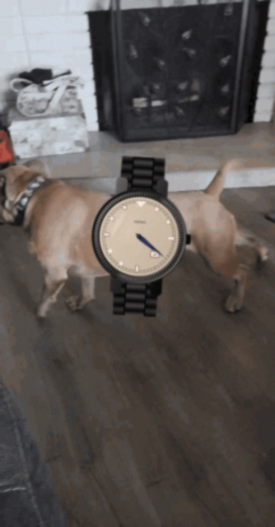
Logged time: 4,21
